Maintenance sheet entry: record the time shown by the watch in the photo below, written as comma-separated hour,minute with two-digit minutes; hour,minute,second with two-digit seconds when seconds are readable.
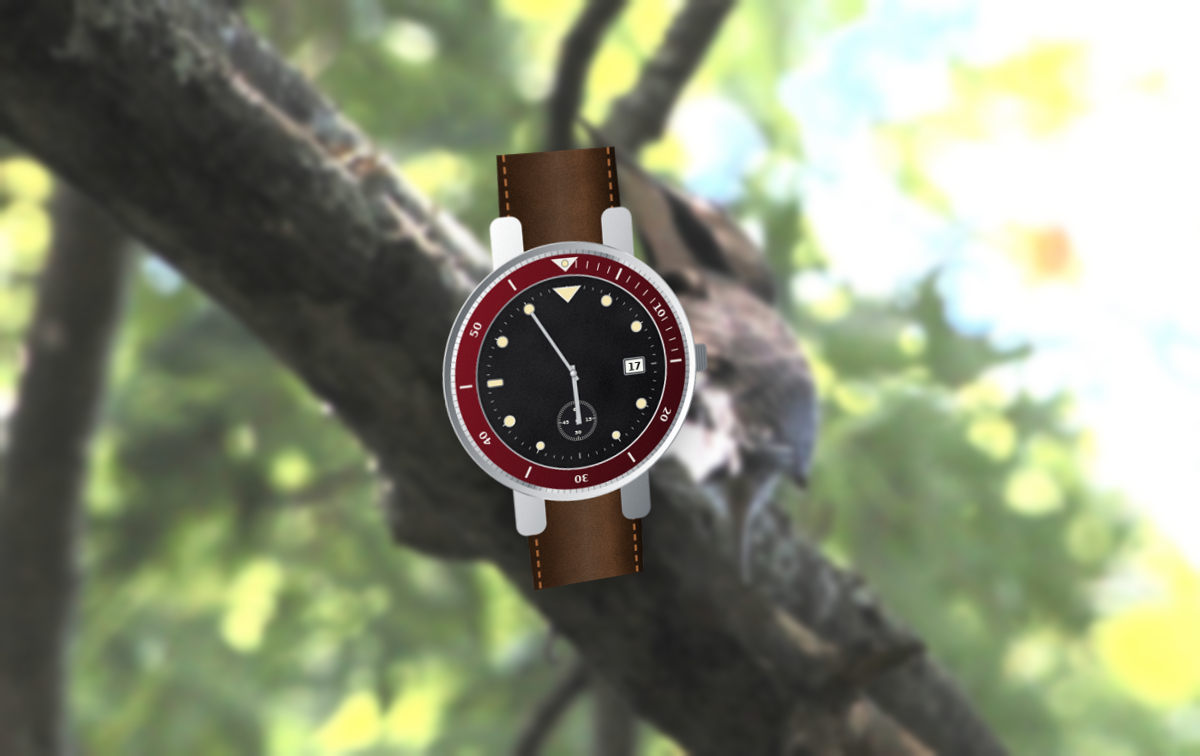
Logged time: 5,55
